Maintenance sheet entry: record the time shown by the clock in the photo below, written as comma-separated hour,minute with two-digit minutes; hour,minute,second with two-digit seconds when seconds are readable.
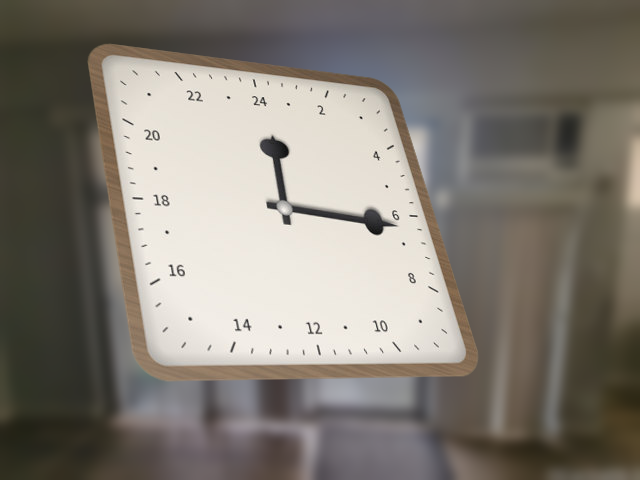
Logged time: 0,16
